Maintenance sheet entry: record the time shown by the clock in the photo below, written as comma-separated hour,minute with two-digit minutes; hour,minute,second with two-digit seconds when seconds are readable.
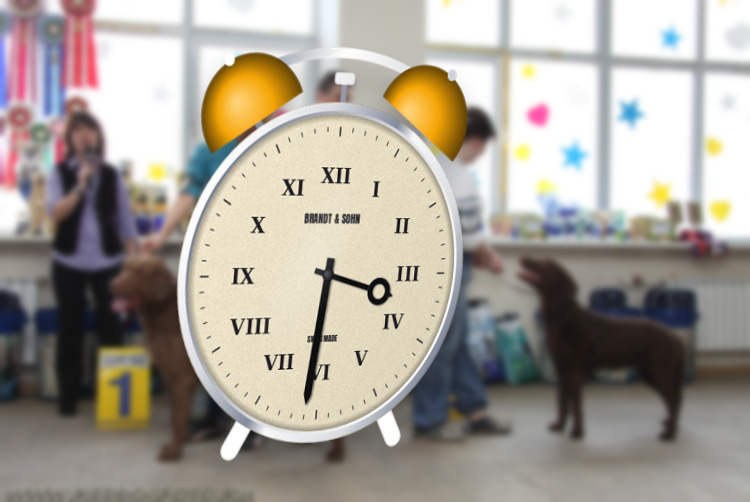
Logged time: 3,31
